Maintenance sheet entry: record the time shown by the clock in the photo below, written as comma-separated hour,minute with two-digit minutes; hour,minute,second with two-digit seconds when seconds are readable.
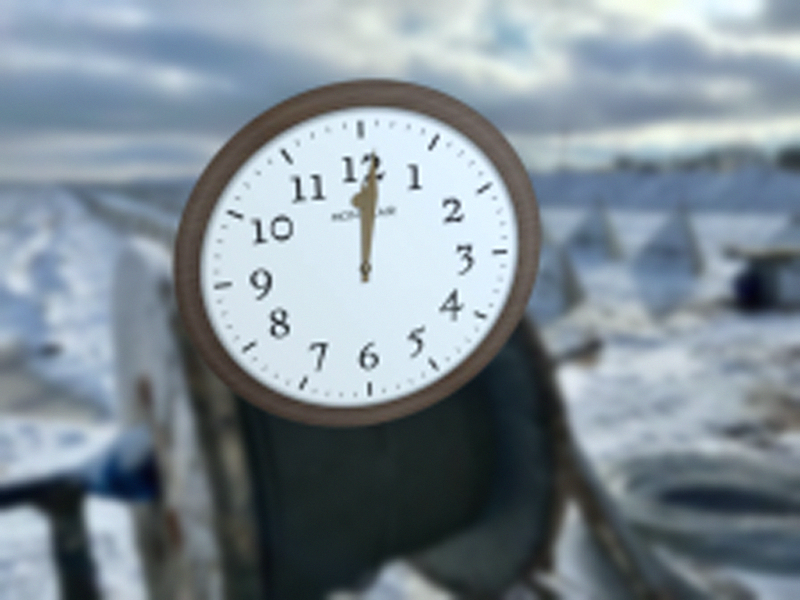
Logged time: 12,01
